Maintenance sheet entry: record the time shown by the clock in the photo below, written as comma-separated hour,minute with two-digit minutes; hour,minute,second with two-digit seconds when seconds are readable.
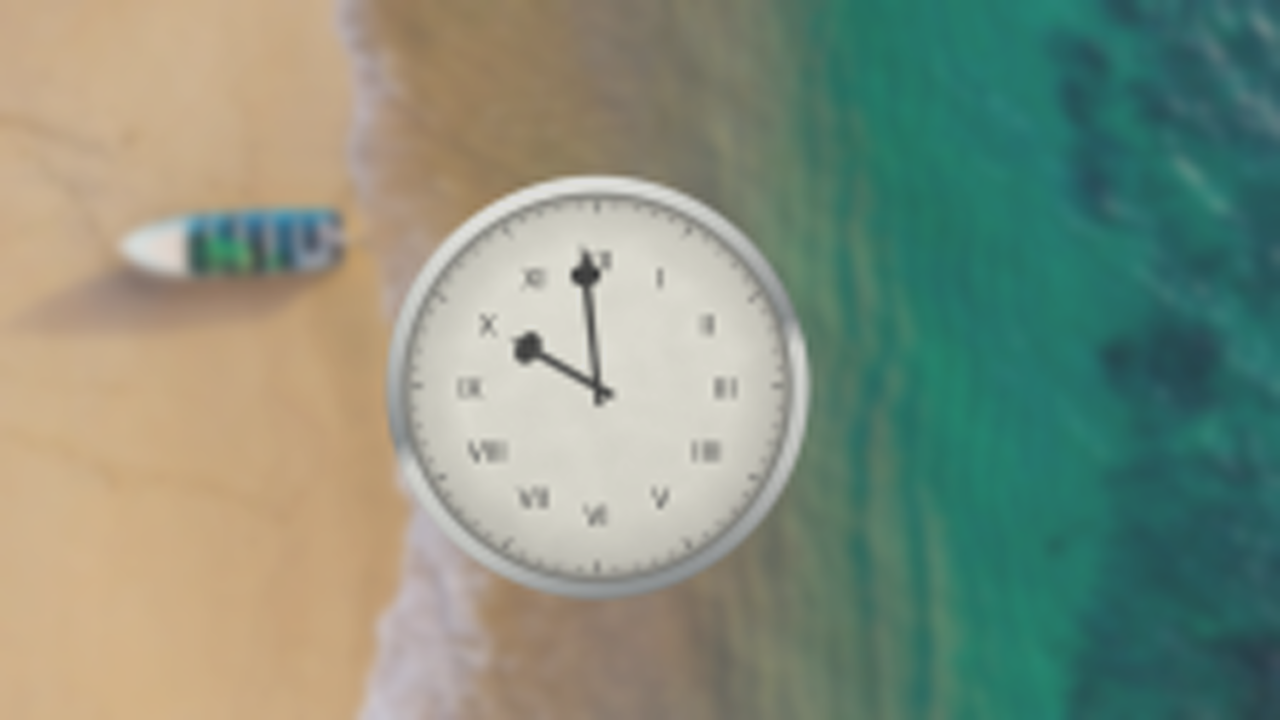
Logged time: 9,59
